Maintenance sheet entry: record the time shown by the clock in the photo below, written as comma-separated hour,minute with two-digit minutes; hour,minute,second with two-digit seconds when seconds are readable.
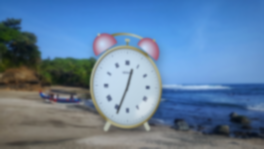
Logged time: 12,34
